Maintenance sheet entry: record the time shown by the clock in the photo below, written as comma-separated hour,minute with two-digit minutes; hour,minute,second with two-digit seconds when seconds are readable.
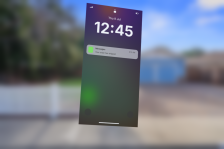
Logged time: 12,45
